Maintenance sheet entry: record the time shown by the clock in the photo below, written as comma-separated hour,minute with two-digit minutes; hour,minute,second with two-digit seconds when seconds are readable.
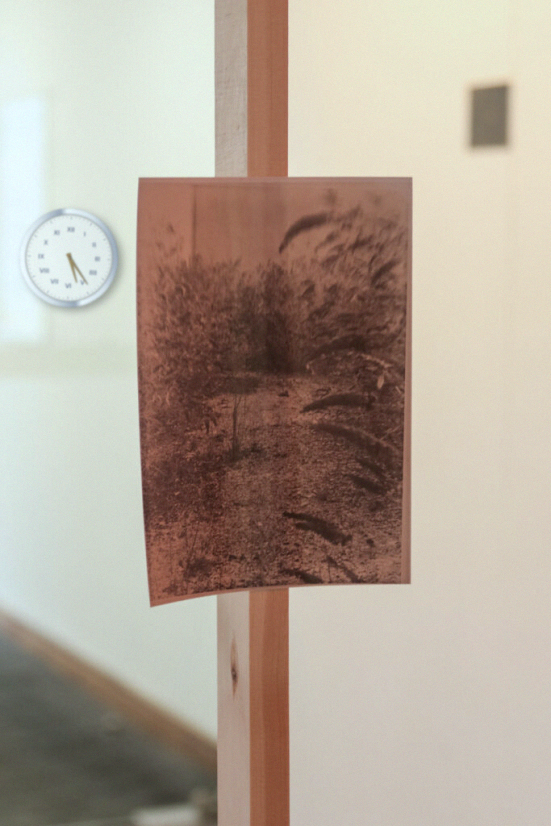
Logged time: 5,24
